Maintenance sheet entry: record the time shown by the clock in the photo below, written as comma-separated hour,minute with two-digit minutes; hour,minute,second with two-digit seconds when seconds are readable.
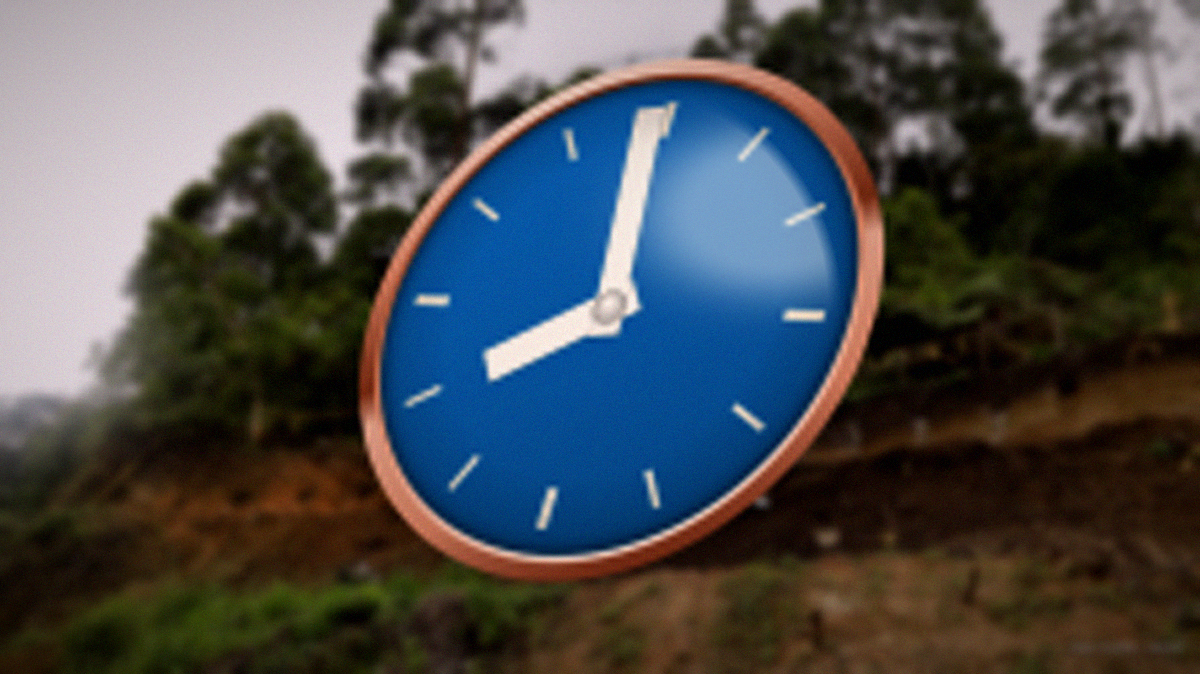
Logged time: 7,59
